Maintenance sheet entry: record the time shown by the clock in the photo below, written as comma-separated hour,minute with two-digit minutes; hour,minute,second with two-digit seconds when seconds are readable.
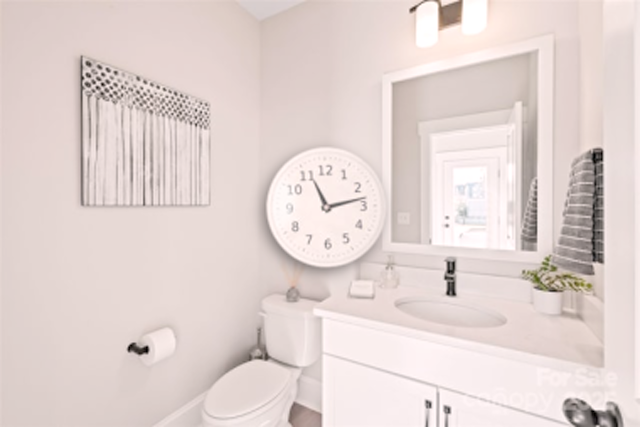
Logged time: 11,13
